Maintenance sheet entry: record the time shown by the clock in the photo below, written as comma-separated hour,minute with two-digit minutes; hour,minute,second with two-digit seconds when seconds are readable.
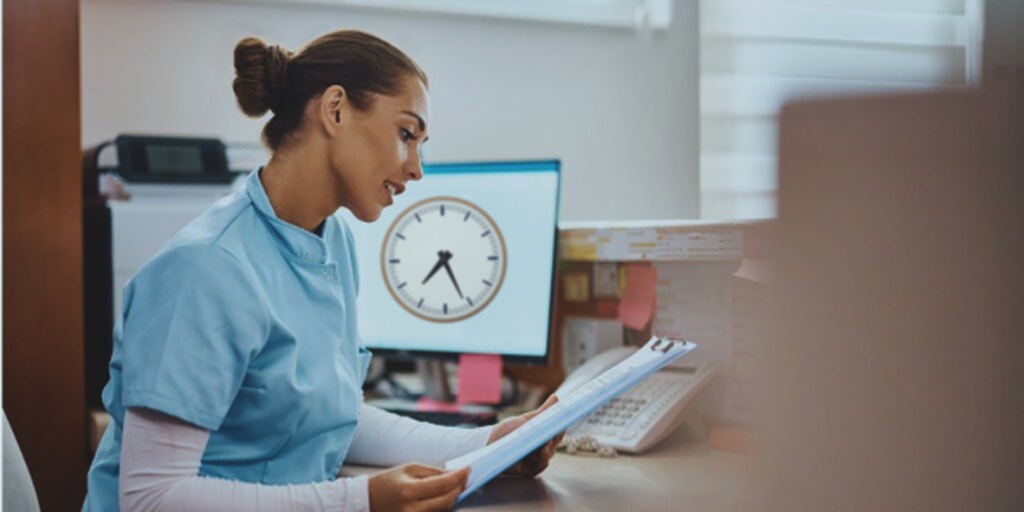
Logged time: 7,26
